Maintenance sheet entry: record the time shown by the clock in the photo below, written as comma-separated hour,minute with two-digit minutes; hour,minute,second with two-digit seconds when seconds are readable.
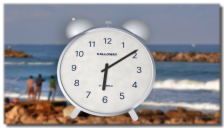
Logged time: 6,09
